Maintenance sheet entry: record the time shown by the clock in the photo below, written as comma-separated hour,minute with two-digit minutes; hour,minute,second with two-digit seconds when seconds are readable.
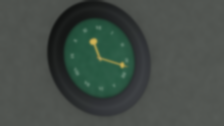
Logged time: 11,17
